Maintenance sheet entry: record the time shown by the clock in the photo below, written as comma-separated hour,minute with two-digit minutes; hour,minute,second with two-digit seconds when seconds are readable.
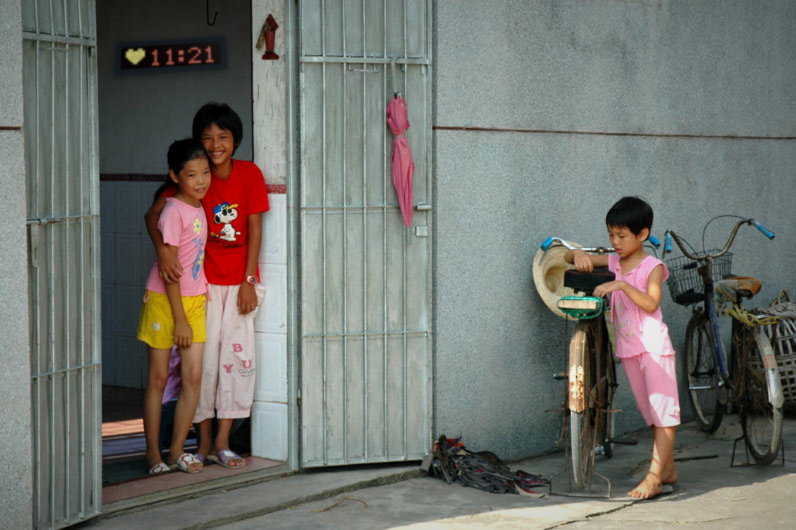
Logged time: 11,21
